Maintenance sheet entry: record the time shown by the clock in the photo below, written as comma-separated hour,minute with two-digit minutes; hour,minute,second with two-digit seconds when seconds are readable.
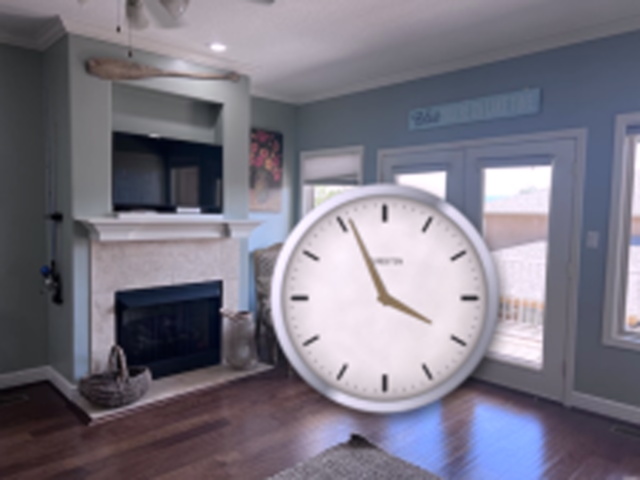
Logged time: 3,56
